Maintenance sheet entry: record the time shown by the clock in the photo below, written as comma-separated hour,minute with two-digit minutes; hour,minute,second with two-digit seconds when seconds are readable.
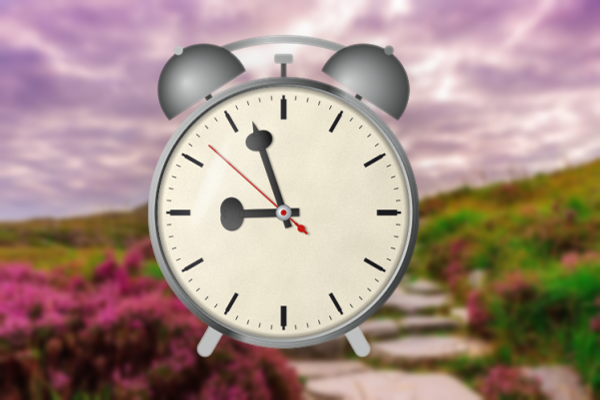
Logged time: 8,56,52
